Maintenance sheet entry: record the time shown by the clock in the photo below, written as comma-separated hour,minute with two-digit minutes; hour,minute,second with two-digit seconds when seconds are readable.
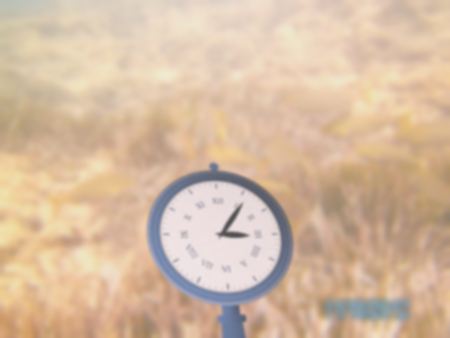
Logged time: 3,06
